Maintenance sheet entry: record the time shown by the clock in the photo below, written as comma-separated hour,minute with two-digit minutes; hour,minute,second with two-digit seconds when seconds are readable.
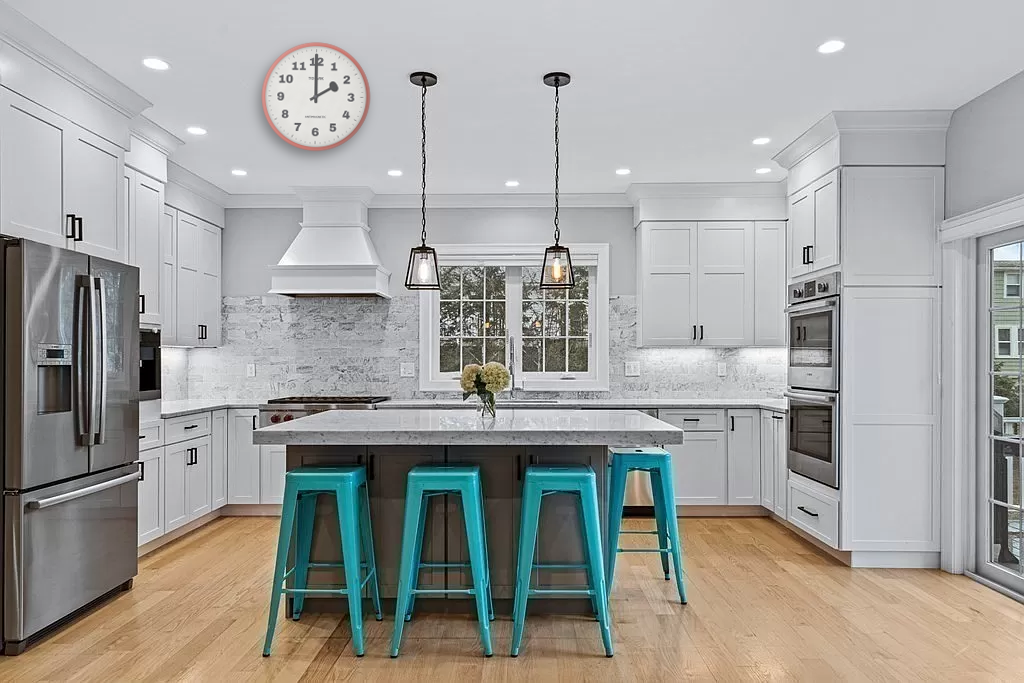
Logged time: 2,00
